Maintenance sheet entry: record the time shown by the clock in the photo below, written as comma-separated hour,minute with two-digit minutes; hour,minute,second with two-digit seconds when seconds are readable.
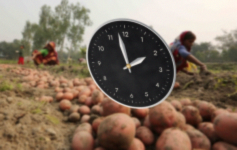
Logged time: 1,58
